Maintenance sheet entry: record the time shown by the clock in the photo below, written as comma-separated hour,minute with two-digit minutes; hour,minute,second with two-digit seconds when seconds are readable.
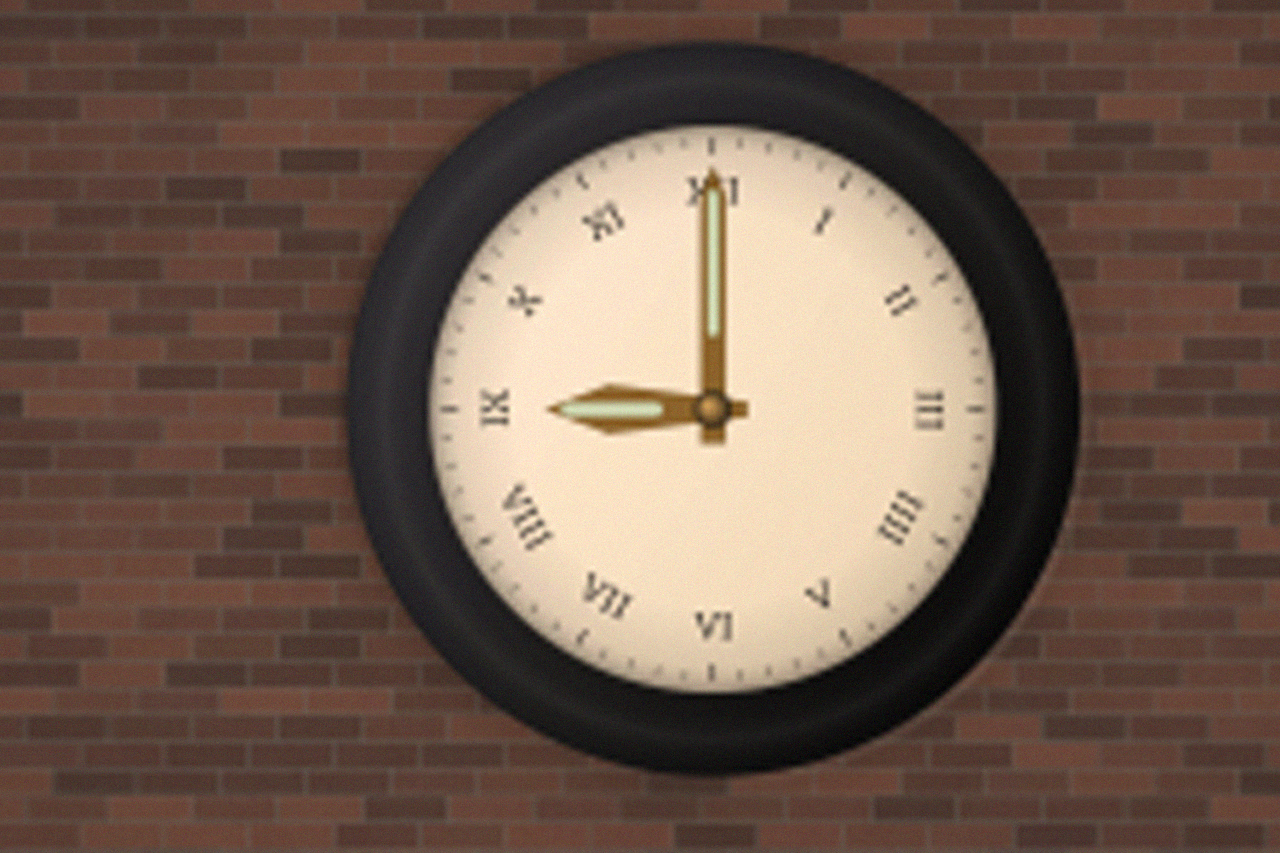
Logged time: 9,00
